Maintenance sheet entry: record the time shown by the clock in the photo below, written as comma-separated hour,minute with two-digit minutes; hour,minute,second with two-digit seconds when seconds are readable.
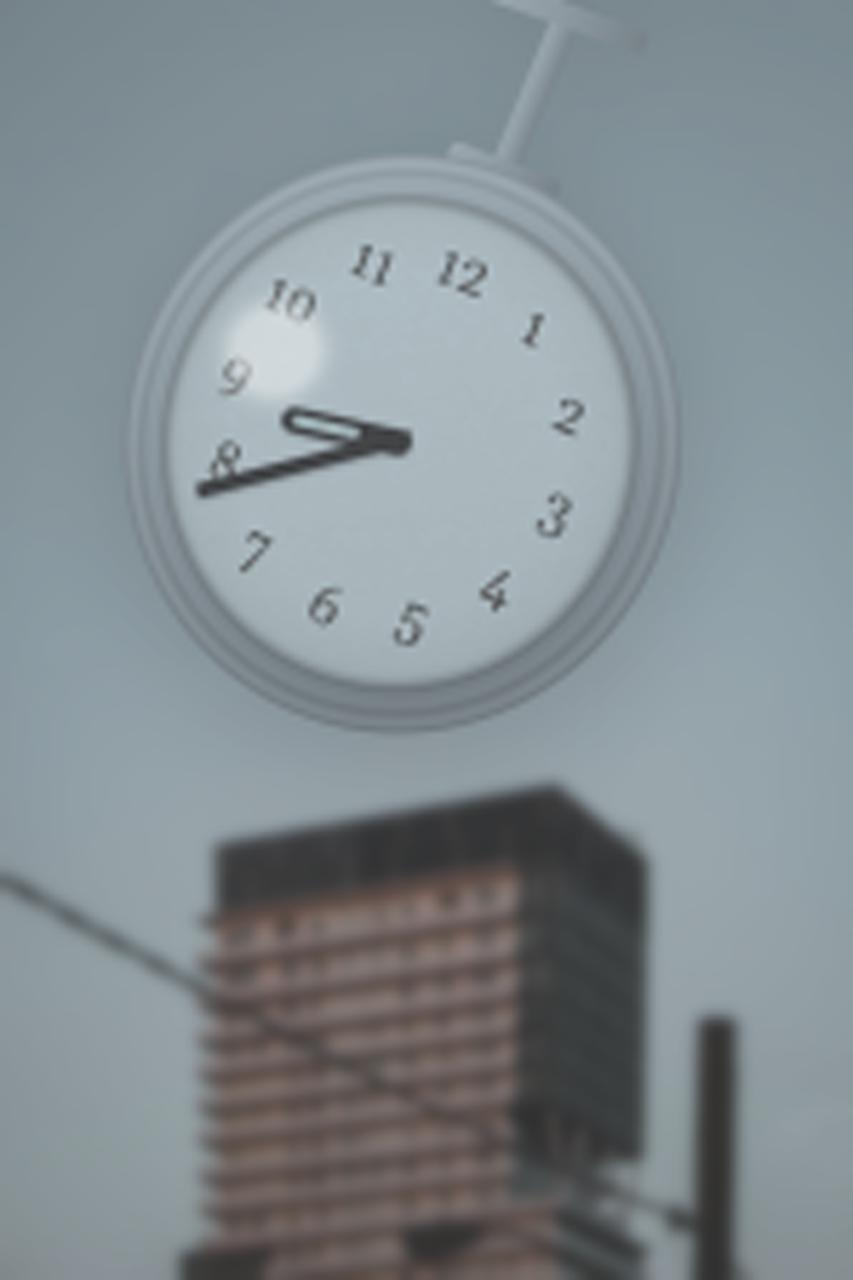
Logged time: 8,39
